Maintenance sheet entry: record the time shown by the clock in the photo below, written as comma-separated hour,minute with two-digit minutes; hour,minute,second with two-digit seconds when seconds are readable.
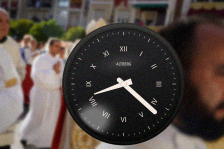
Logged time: 8,22
